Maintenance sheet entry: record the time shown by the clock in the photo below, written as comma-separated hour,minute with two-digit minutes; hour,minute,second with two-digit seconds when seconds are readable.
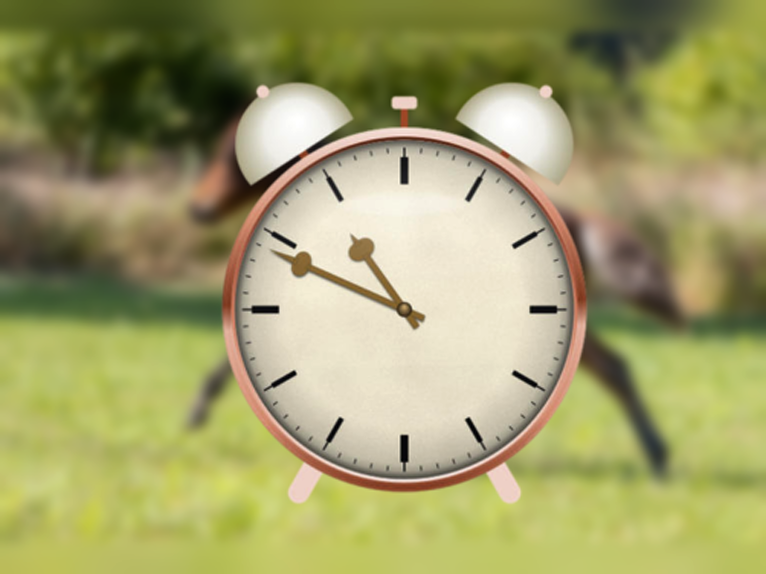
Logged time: 10,49
